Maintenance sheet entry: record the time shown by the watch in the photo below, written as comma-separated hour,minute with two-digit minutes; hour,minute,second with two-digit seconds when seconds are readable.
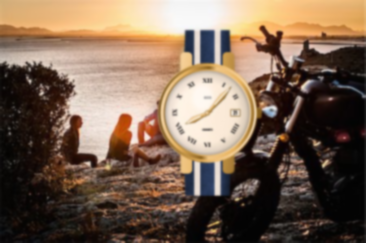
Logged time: 8,07
